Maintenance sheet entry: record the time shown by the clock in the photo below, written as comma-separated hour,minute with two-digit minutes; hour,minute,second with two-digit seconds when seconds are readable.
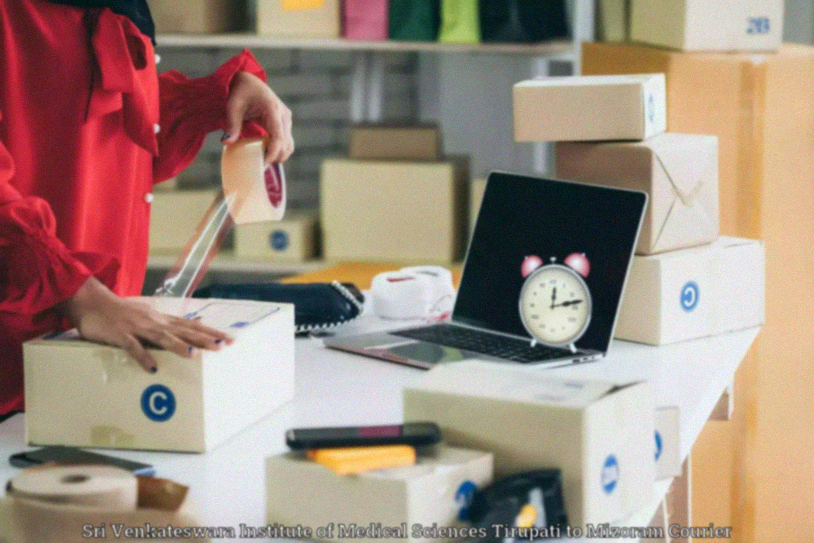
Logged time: 12,13
